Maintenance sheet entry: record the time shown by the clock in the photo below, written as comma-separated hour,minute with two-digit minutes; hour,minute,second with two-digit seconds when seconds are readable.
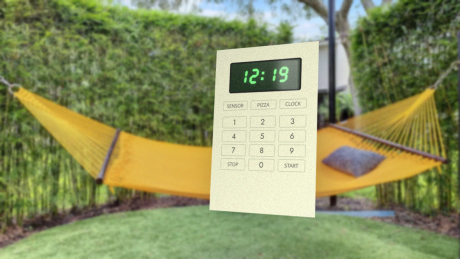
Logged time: 12,19
